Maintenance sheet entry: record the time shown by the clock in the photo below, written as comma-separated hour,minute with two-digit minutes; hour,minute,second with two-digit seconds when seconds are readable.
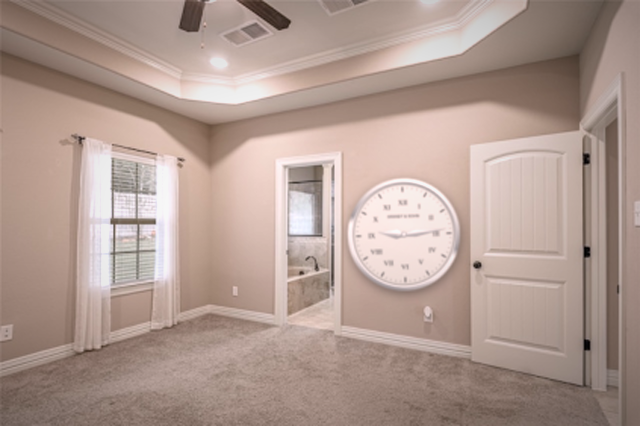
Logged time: 9,14
